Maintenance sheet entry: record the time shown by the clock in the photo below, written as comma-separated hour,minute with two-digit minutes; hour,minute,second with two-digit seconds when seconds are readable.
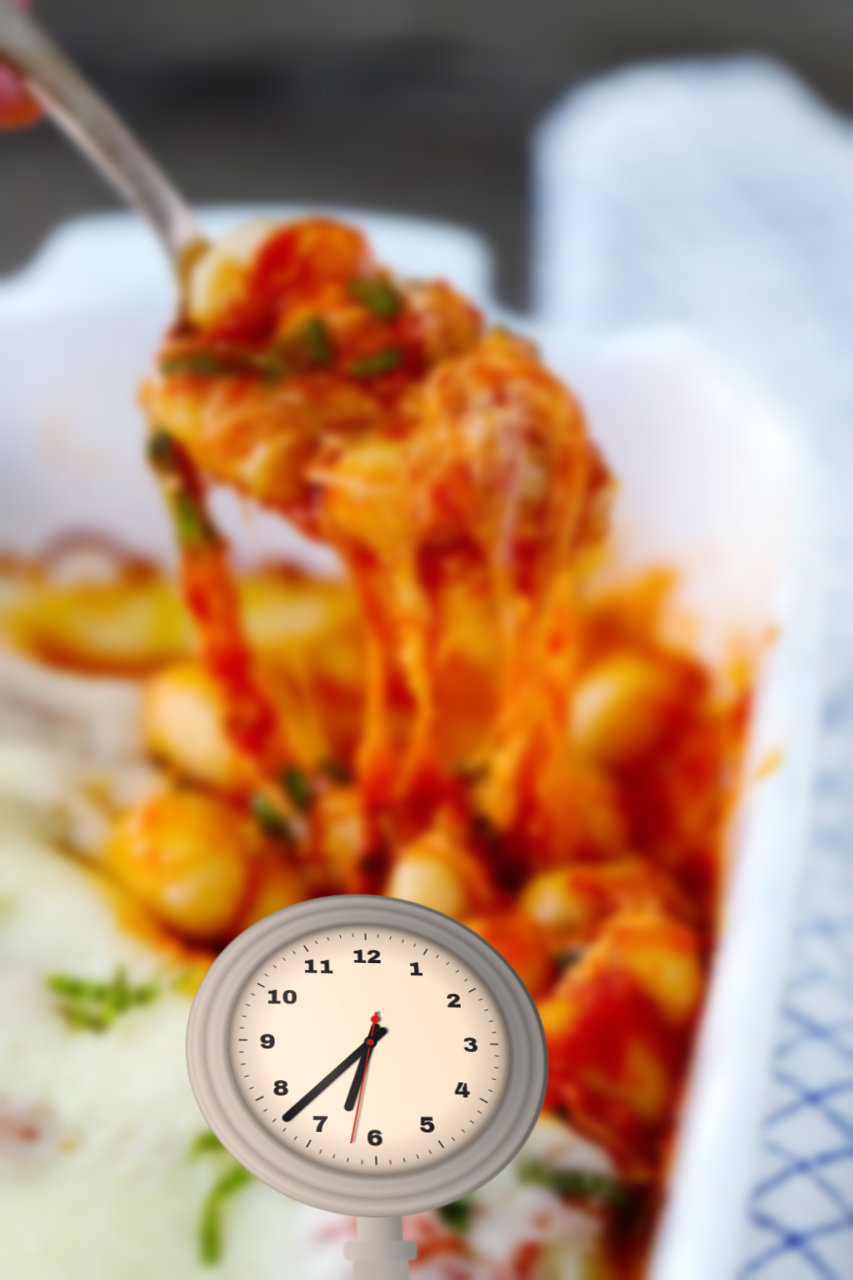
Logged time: 6,37,32
